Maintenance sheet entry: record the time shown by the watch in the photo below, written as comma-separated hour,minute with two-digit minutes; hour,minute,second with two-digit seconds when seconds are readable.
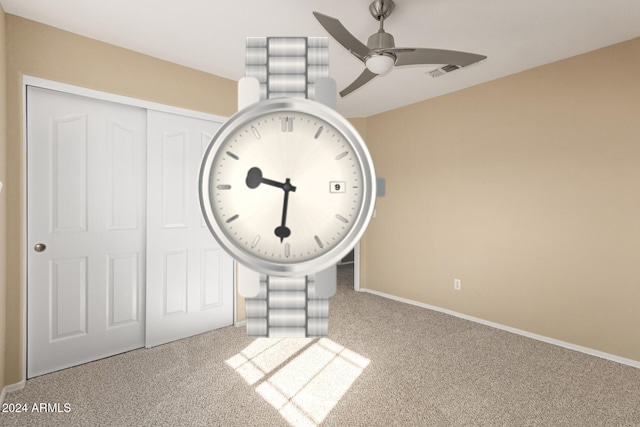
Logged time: 9,31
